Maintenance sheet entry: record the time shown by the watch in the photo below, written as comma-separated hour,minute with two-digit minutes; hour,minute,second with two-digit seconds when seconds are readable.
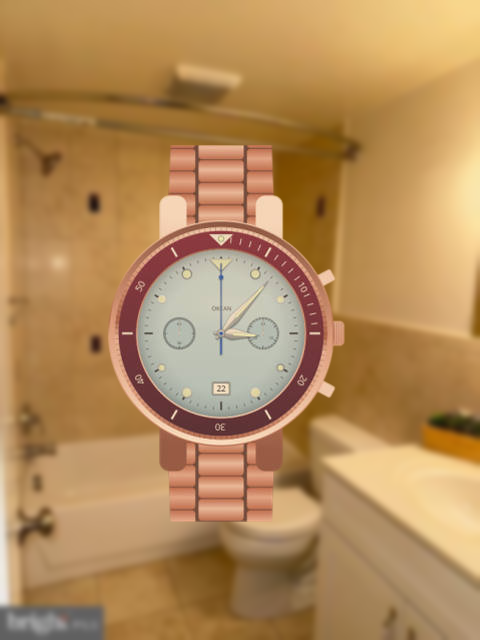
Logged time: 3,07
